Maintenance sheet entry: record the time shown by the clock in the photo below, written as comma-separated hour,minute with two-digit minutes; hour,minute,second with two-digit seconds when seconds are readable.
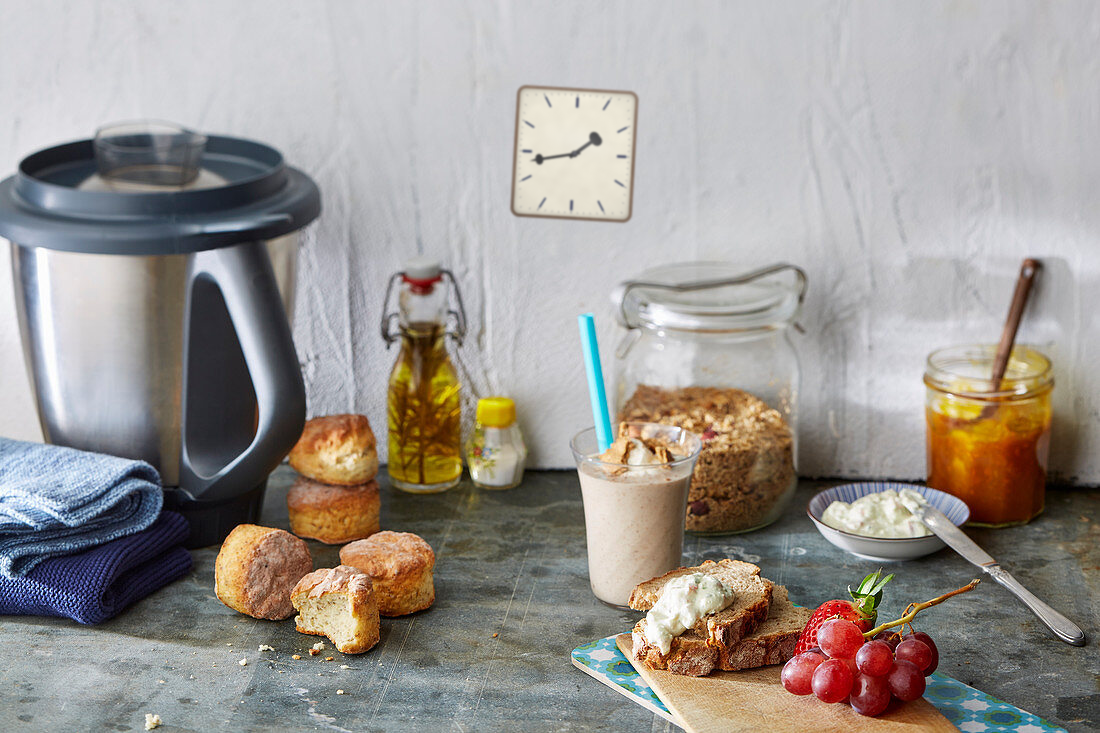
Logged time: 1,43
